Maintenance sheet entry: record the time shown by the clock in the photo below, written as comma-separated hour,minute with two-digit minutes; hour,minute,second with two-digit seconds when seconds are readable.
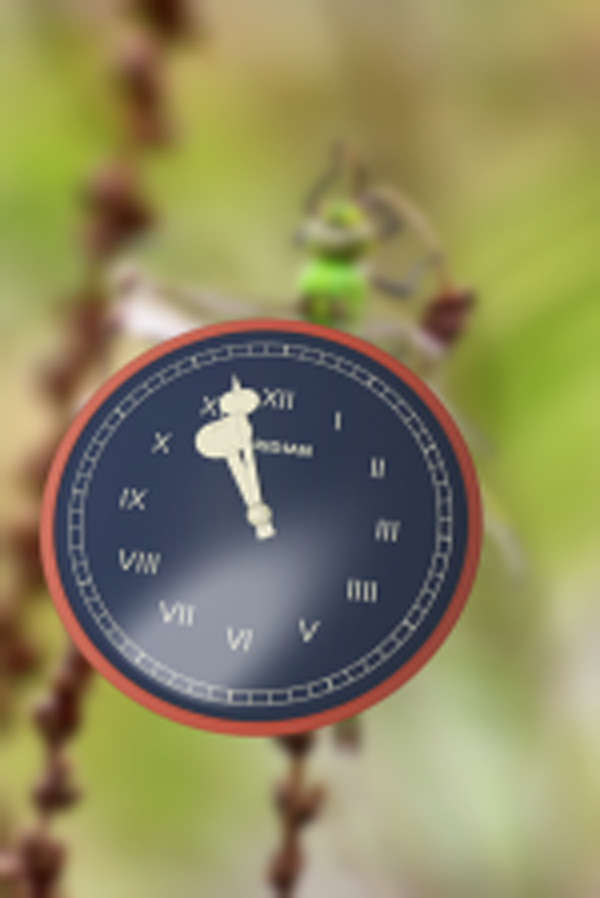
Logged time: 10,57
